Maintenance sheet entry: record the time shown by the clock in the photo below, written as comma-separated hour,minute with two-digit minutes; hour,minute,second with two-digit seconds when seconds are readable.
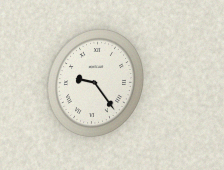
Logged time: 9,23
